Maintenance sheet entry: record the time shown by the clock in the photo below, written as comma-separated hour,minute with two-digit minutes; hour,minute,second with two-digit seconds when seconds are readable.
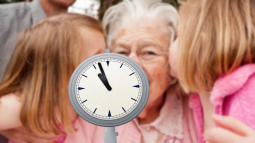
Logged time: 10,57
